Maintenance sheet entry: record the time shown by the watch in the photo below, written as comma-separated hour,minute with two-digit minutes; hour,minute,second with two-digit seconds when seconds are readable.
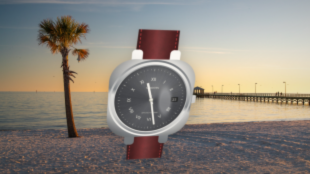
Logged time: 11,28
